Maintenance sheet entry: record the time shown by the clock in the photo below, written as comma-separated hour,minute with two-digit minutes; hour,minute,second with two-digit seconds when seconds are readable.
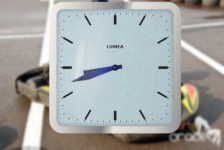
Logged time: 8,42
